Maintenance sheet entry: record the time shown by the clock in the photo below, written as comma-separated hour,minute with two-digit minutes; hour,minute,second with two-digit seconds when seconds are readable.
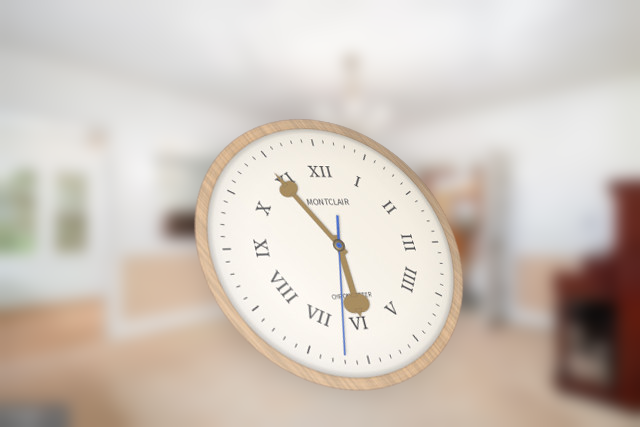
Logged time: 5,54,32
